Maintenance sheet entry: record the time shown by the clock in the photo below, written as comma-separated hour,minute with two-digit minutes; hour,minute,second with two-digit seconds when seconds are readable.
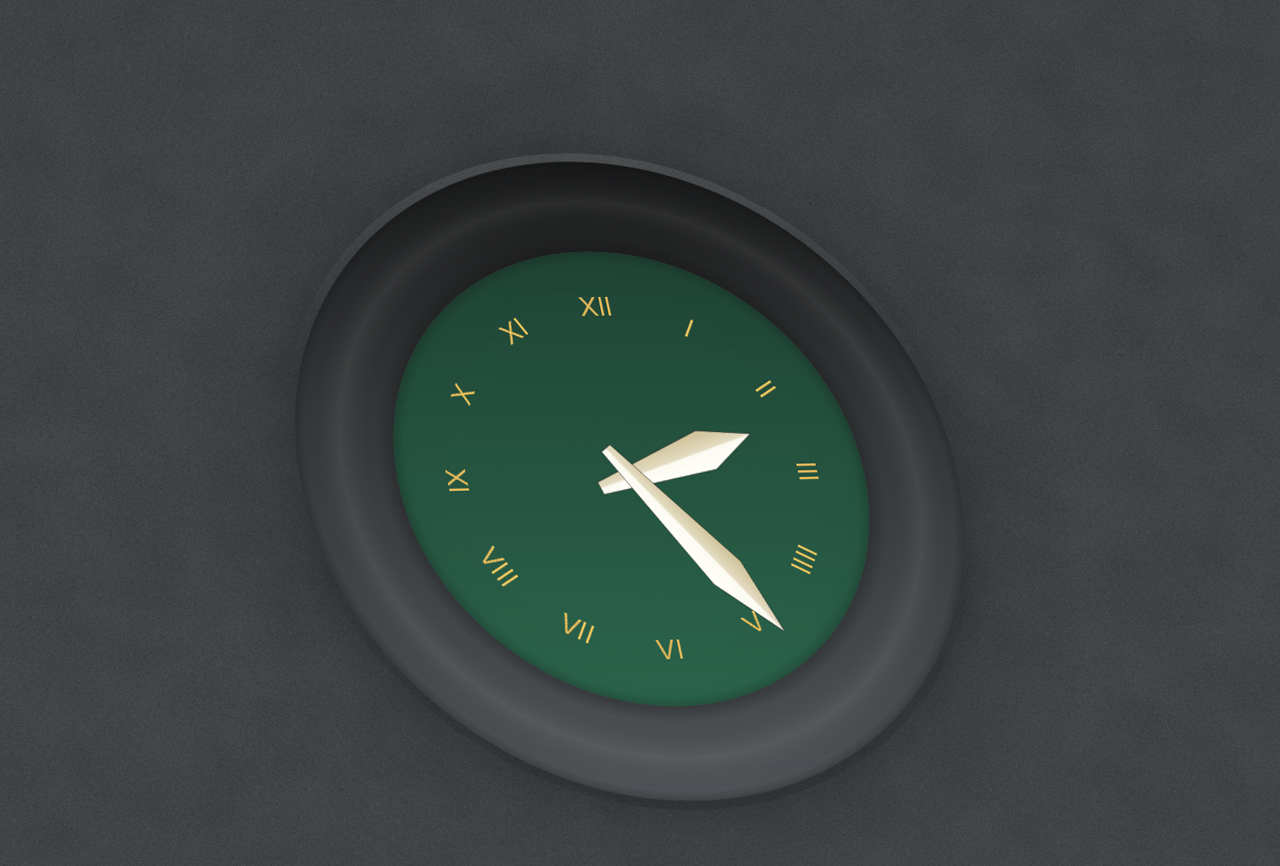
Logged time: 2,24
